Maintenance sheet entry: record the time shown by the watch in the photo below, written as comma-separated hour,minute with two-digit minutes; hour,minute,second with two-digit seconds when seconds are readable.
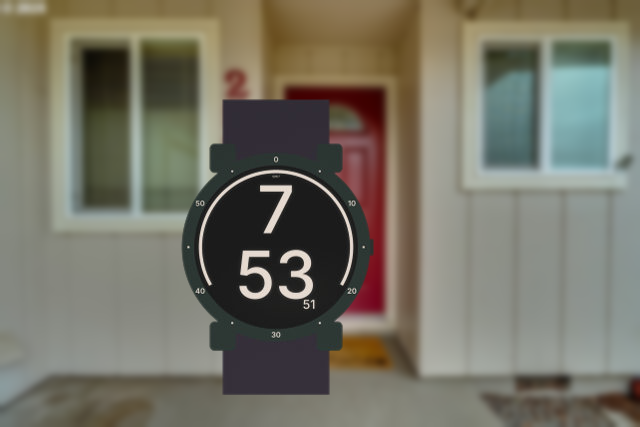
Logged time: 7,53,51
